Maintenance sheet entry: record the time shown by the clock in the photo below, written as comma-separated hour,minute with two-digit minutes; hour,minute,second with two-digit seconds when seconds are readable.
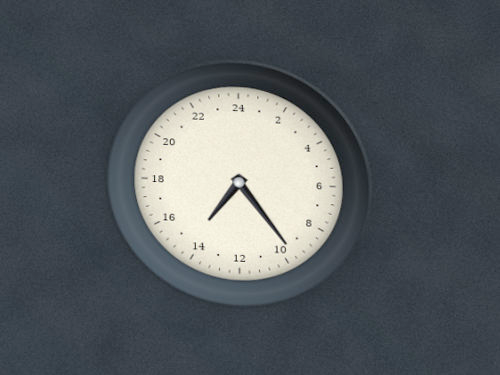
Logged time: 14,24
